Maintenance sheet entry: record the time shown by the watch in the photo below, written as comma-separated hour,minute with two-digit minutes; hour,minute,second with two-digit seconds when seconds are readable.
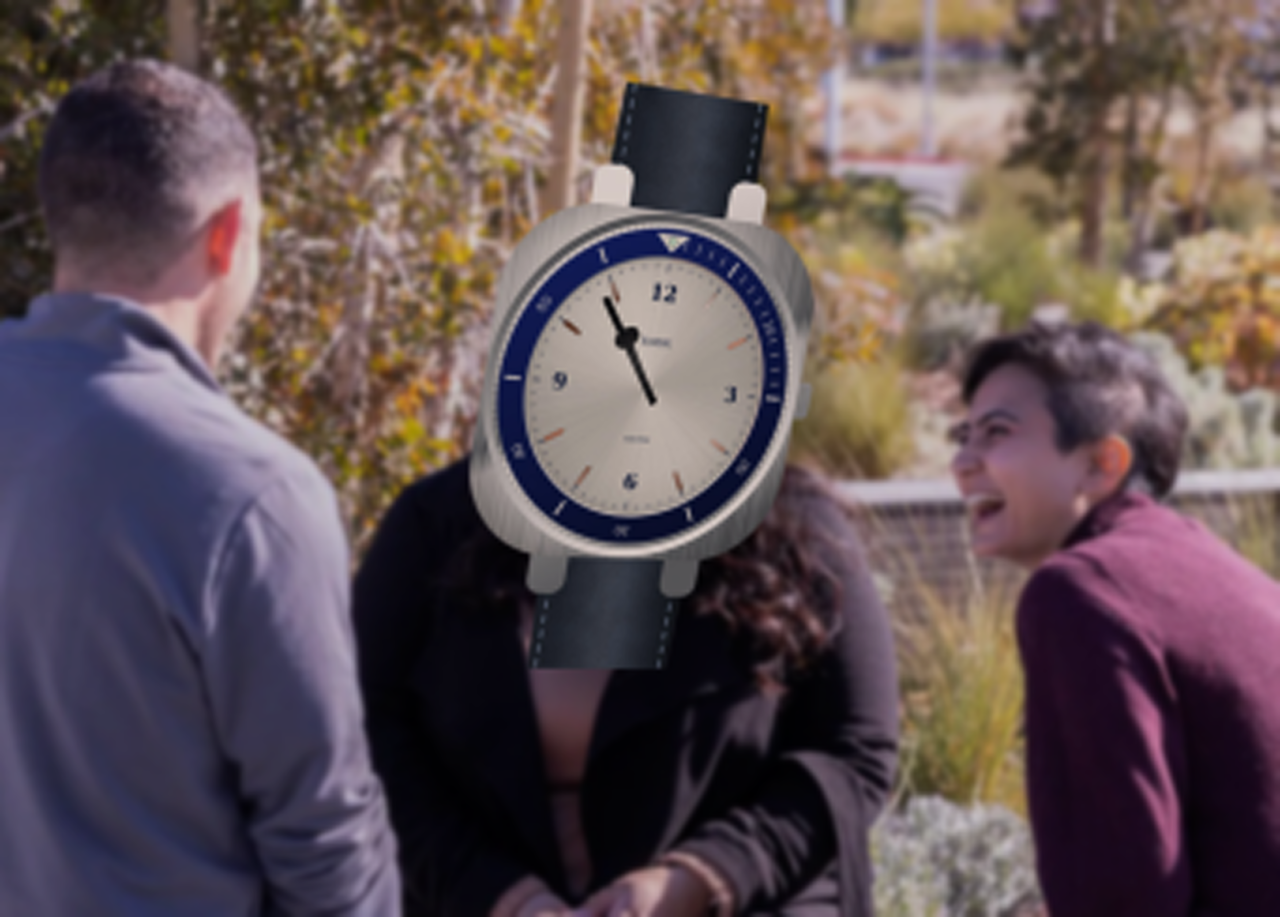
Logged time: 10,54
